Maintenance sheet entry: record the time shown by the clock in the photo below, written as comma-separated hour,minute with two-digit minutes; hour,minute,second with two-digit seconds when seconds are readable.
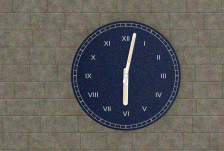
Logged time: 6,02
